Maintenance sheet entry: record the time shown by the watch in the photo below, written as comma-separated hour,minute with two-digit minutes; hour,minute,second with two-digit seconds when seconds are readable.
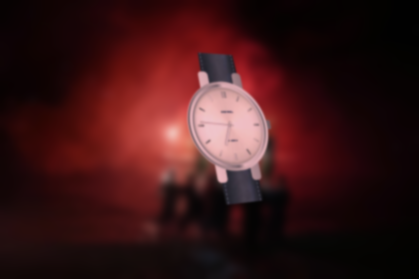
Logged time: 6,46
